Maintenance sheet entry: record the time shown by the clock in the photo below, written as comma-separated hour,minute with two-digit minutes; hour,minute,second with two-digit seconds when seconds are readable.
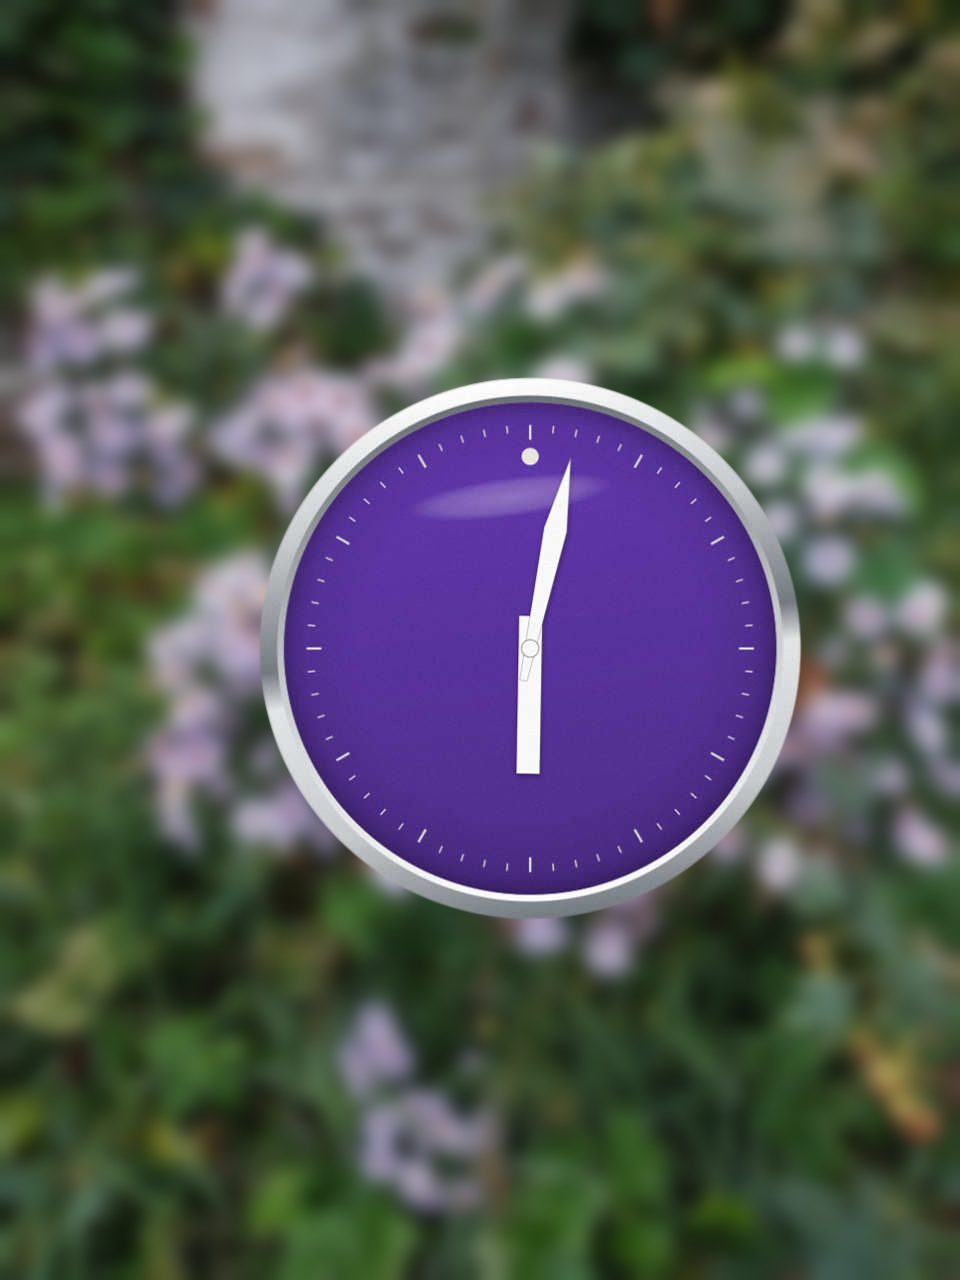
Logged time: 6,02
